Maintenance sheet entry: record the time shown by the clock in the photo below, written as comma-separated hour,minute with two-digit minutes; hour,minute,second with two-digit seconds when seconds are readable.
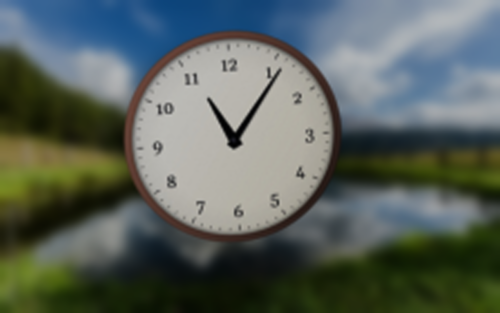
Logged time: 11,06
